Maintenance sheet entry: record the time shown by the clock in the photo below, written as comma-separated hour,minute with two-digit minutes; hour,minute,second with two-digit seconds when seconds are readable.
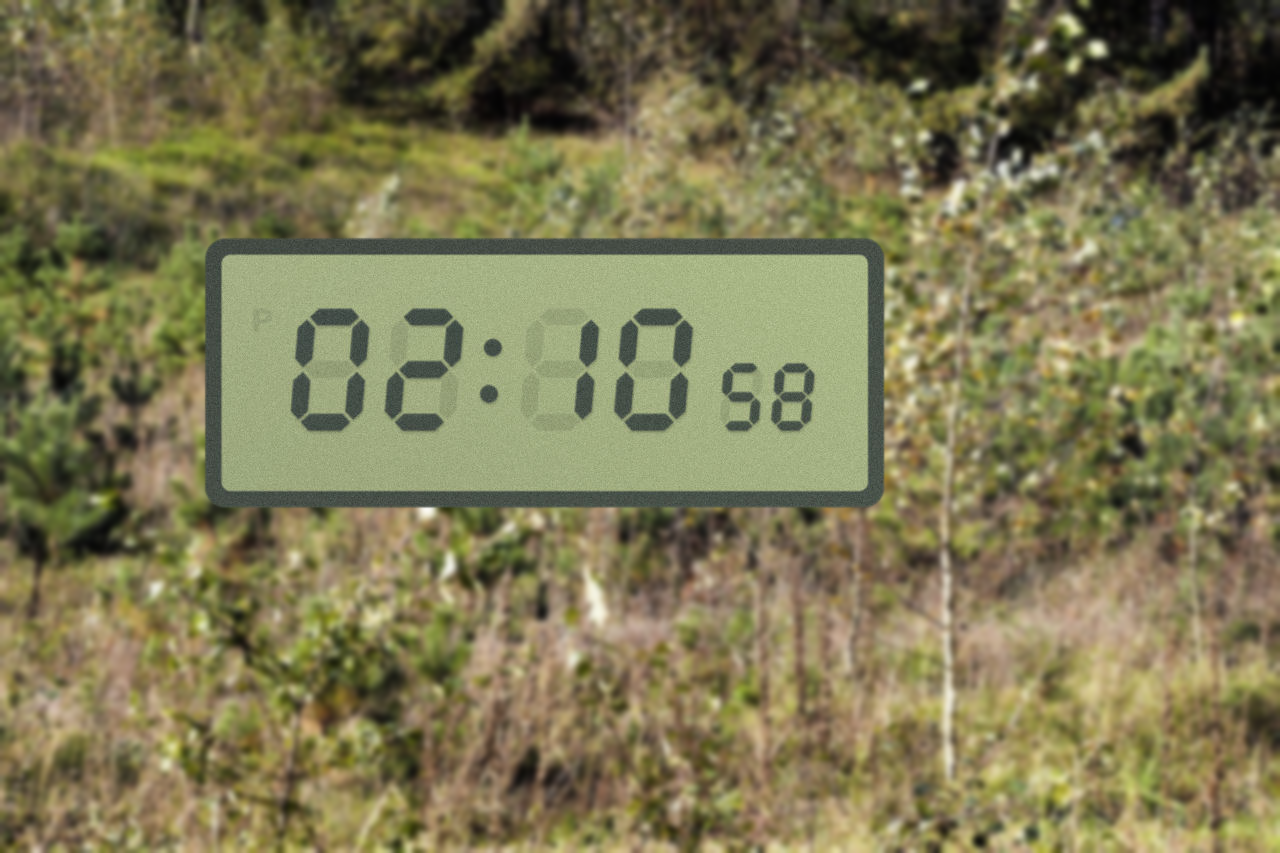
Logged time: 2,10,58
